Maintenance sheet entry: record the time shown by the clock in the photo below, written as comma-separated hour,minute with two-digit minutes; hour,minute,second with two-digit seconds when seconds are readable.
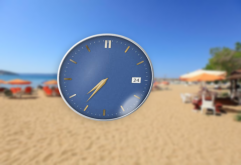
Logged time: 7,36
